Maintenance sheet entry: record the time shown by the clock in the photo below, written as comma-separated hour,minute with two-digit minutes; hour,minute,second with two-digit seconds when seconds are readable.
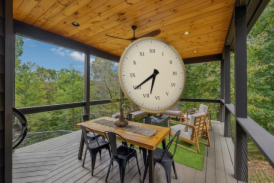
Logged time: 6,40
